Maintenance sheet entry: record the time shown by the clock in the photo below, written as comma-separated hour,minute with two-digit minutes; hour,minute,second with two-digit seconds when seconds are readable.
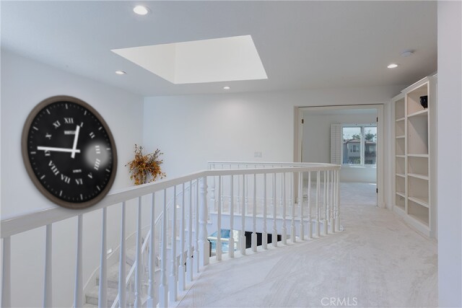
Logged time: 12,46
